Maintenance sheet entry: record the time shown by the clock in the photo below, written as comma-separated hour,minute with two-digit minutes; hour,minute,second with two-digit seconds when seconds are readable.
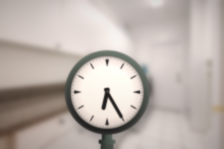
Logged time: 6,25
